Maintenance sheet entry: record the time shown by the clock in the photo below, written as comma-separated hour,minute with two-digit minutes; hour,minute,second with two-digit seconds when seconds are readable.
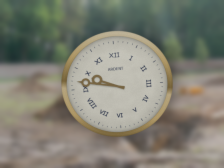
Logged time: 9,47
